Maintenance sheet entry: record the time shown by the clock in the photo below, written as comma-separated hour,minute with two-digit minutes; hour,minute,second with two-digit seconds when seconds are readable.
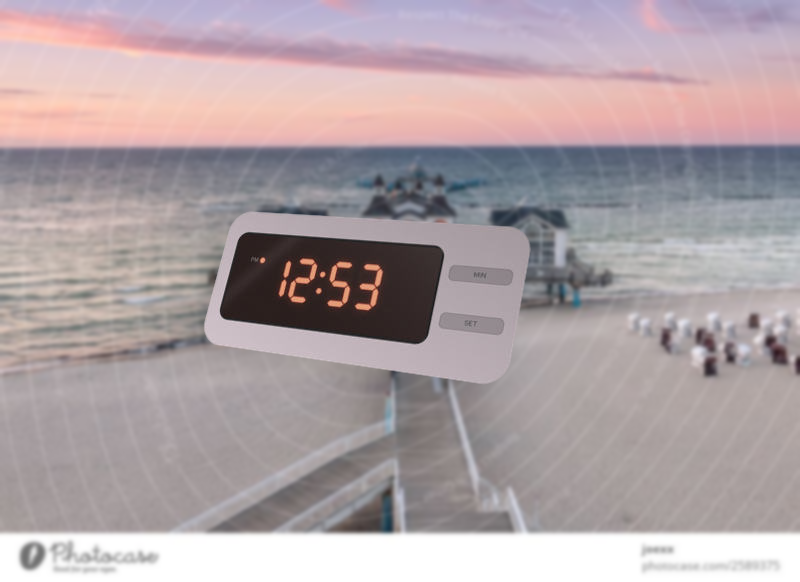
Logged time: 12,53
